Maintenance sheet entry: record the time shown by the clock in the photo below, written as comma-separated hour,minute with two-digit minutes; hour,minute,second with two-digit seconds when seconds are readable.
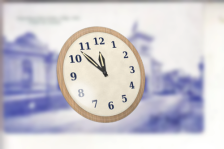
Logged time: 11,53
